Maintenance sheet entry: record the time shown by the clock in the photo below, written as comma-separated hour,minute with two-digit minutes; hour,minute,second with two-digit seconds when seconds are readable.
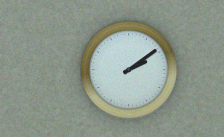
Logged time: 2,09
